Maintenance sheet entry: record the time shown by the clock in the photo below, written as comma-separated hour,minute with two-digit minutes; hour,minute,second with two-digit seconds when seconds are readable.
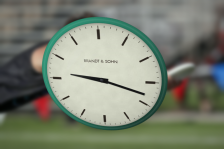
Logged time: 9,18
